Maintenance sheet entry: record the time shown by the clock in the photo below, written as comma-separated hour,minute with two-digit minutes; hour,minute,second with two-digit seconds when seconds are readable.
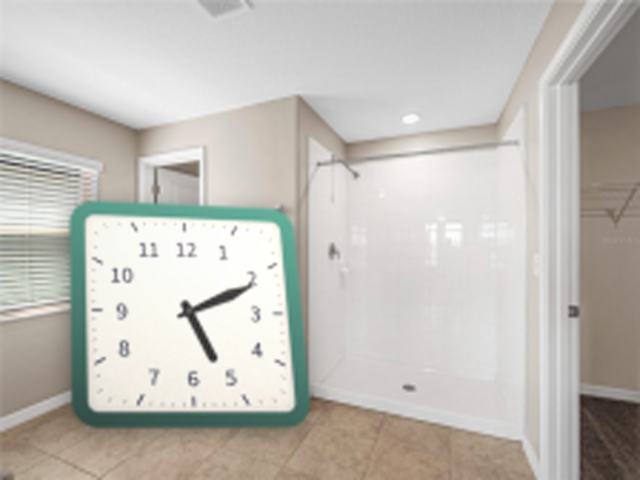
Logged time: 5,11
